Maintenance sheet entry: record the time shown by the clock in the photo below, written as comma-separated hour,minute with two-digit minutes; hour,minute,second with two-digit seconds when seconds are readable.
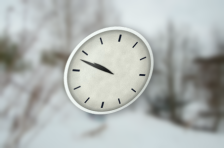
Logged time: 9,48
